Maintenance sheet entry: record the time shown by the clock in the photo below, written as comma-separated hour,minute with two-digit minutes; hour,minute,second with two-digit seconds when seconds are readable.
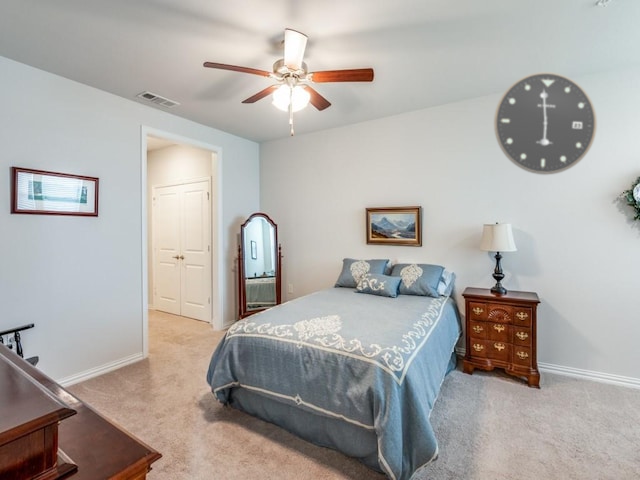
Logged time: 5,59
